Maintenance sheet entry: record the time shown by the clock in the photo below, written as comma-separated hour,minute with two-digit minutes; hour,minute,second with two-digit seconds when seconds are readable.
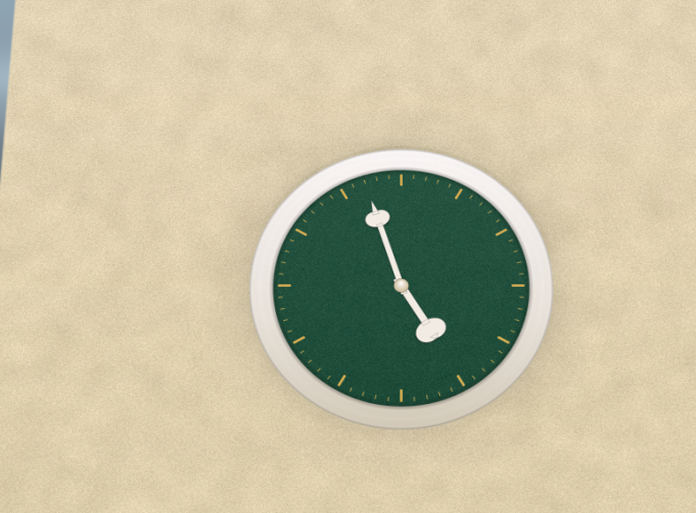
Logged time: 4,57
